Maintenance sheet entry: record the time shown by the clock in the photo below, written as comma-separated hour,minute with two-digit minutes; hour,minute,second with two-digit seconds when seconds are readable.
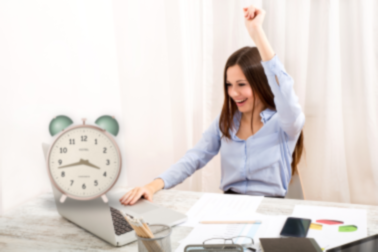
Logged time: 3,43
